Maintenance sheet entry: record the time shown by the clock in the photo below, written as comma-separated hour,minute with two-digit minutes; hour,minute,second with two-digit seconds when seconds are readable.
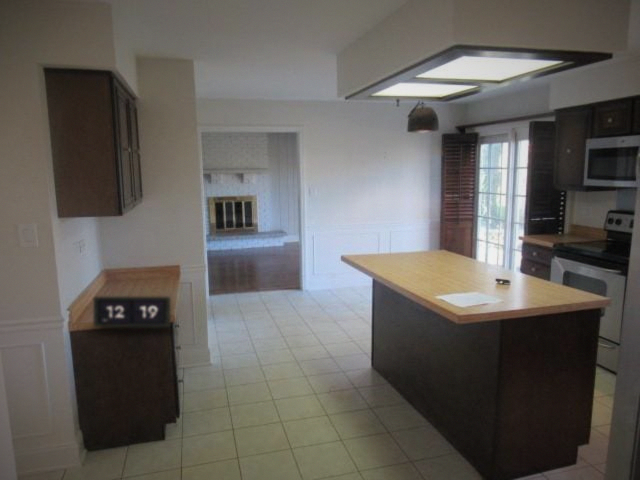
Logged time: 12,19
